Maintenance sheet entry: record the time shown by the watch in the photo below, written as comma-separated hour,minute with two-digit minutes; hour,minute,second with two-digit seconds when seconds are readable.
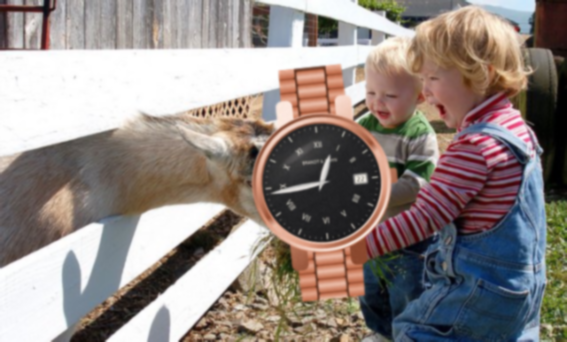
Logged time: 12,44
